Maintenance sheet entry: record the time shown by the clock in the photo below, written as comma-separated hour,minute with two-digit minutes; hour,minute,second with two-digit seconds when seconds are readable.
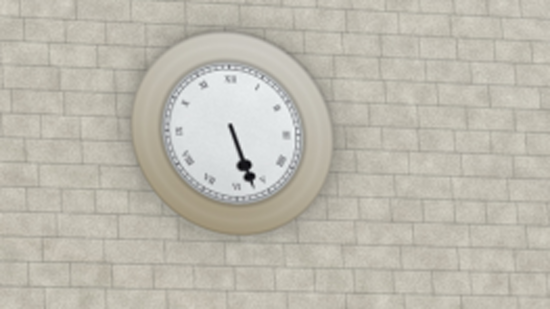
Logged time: 5,27
